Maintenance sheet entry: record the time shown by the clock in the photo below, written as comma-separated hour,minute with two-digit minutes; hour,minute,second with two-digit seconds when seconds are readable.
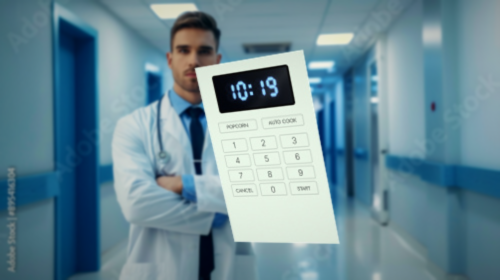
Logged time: 10,19
